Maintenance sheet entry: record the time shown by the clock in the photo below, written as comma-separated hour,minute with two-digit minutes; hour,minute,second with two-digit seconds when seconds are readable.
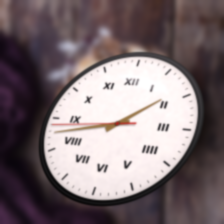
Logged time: 1,42,44
